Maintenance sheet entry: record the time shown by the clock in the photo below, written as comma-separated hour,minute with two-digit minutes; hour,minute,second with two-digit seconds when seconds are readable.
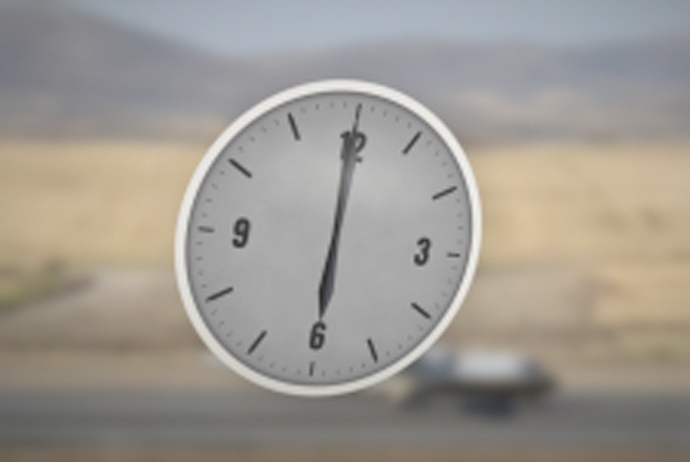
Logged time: 6,00
